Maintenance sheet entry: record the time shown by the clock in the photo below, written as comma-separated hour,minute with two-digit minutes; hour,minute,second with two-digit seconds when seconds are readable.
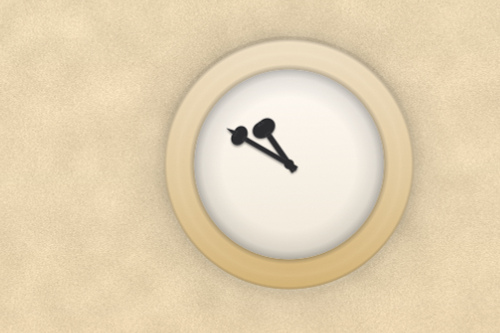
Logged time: 10,50
